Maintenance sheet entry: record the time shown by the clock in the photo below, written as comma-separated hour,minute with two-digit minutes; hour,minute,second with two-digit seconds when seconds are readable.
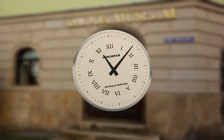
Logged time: 11,08
